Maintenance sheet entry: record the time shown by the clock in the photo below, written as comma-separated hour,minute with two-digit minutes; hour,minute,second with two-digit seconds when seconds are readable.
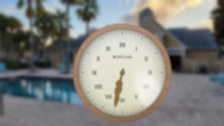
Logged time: 6,32
